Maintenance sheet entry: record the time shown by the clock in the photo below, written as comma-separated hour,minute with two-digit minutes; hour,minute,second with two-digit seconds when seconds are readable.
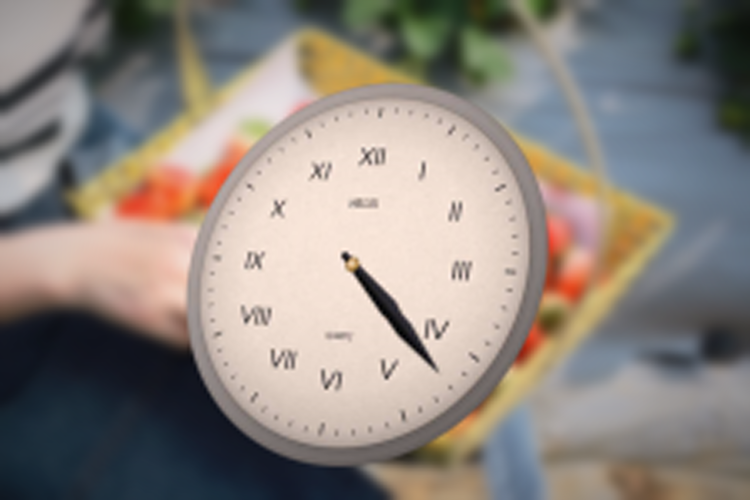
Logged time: 4,22
